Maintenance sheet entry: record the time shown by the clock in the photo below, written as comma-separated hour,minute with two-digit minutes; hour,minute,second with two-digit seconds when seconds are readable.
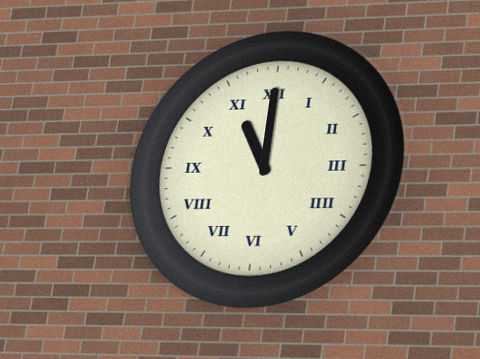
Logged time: 11,00
